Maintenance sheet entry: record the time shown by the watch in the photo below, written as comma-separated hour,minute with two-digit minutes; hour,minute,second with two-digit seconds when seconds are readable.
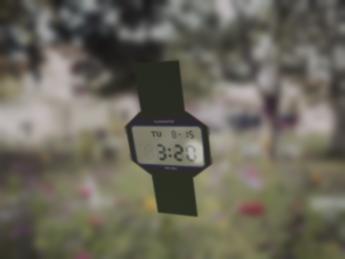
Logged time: 3,20
